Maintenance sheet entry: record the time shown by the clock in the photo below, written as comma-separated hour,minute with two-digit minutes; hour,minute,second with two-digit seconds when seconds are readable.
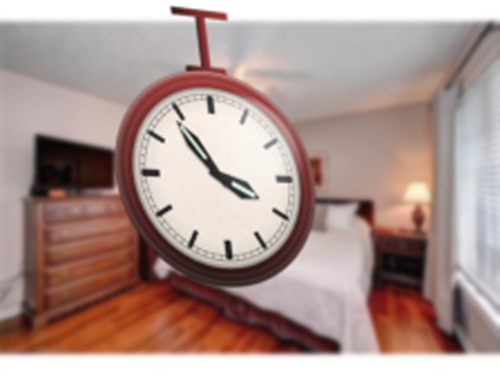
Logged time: 3,54
